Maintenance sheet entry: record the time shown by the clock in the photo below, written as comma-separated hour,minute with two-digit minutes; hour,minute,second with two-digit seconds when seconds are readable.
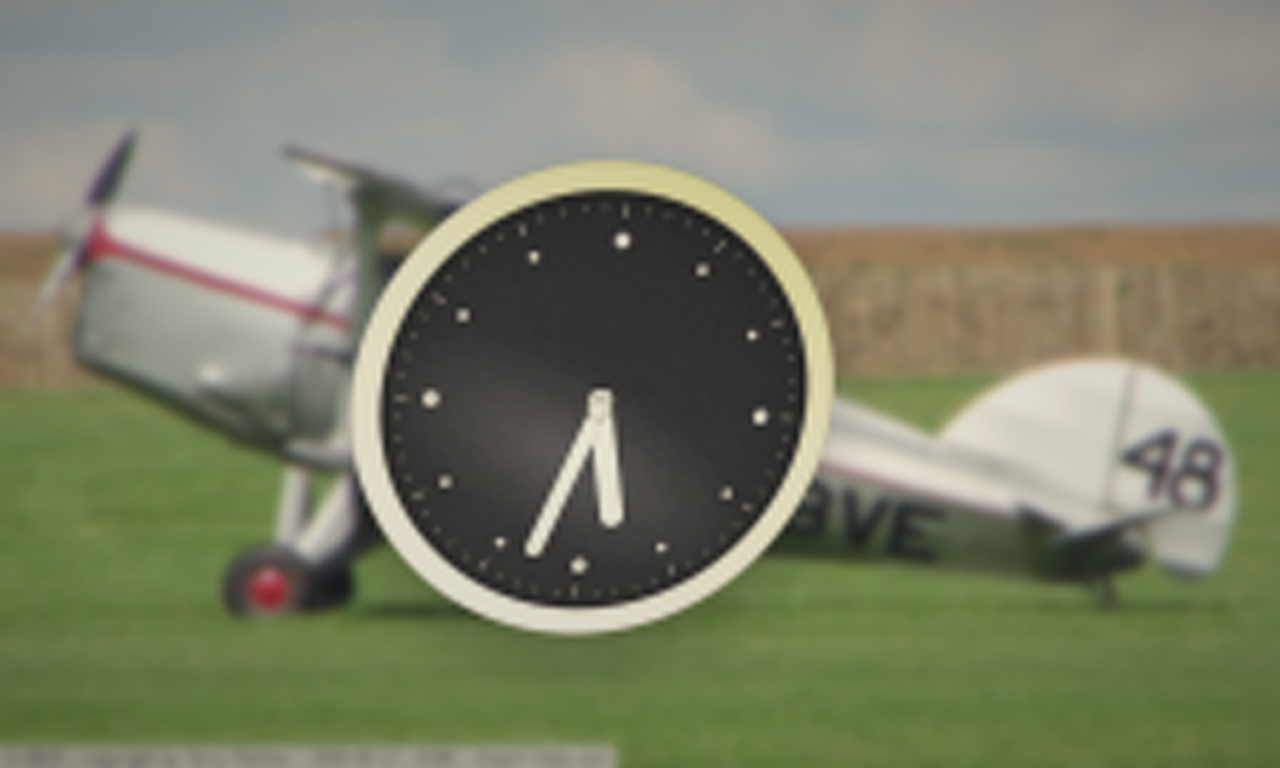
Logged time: 5,33
